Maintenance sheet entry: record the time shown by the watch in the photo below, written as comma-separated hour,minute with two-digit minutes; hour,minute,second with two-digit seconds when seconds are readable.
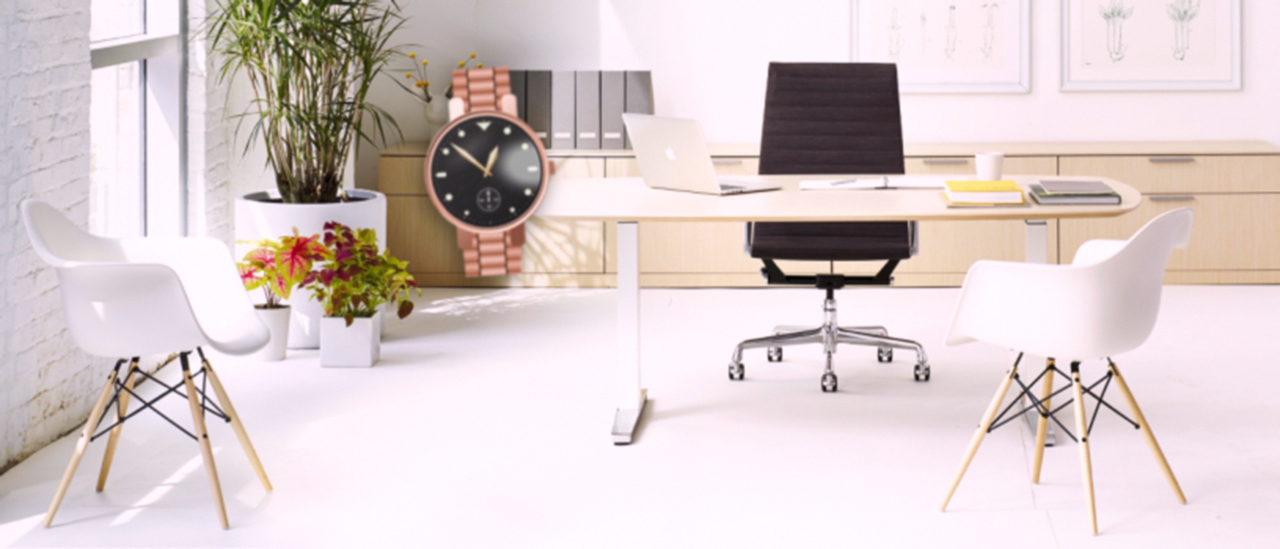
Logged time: 12,52
